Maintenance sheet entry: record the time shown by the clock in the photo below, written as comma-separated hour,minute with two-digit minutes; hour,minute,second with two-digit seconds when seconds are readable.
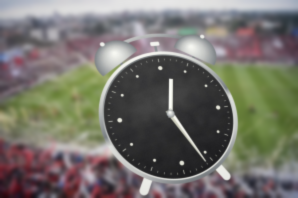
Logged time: 12,26
